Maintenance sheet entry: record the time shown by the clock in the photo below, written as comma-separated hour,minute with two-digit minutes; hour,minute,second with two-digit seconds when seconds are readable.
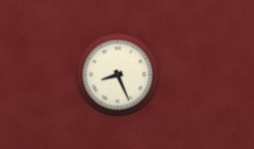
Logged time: 8,26
